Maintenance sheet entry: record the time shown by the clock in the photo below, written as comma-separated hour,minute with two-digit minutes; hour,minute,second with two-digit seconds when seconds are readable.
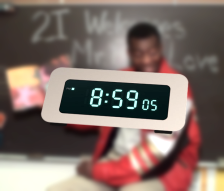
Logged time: 8,59,05
